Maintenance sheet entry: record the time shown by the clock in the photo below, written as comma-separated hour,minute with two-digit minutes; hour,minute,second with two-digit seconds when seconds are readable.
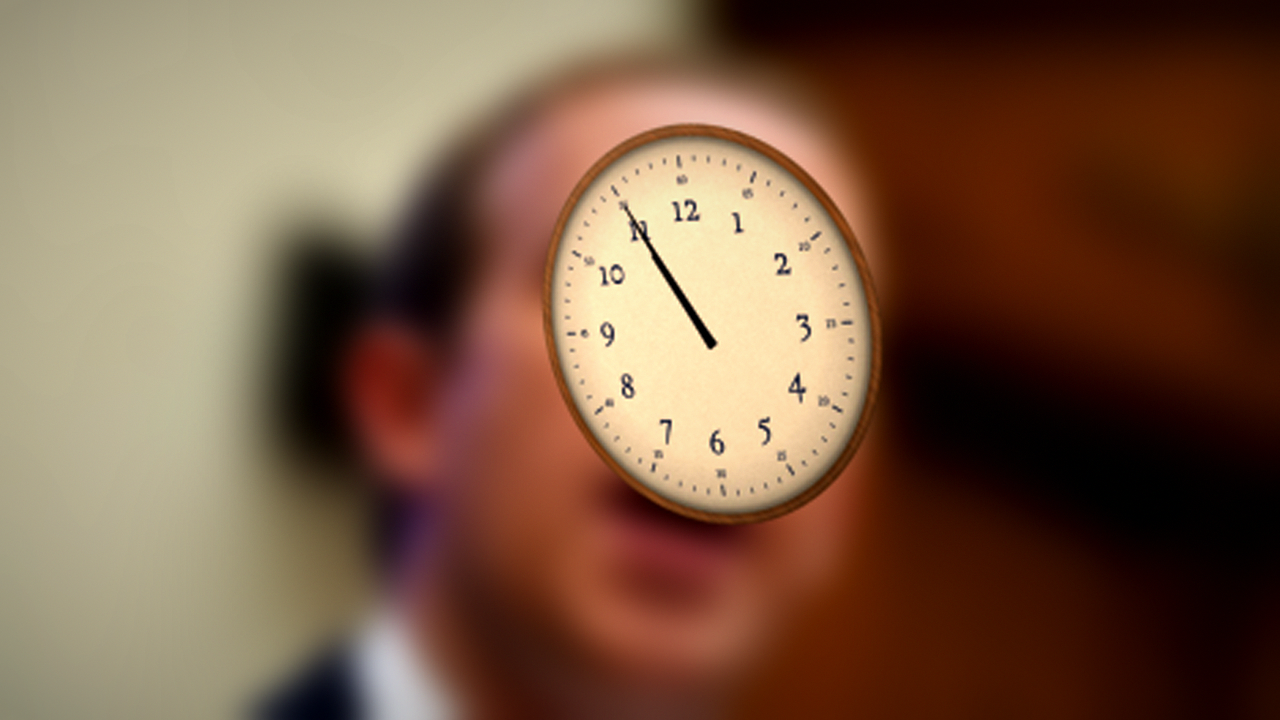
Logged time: 10,55
